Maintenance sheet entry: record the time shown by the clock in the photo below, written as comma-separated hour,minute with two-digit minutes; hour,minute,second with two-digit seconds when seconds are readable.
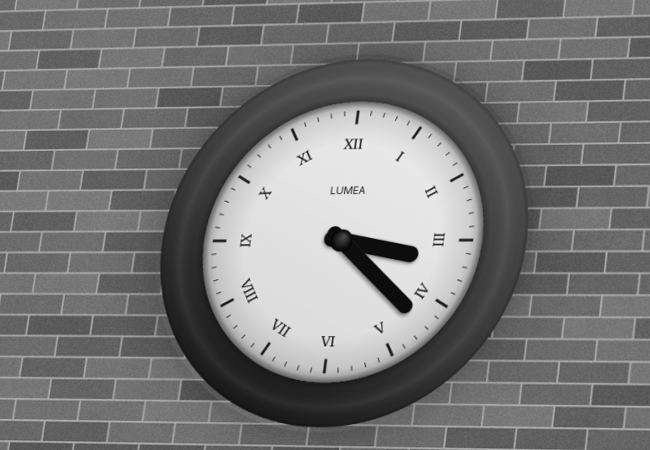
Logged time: 3,22
